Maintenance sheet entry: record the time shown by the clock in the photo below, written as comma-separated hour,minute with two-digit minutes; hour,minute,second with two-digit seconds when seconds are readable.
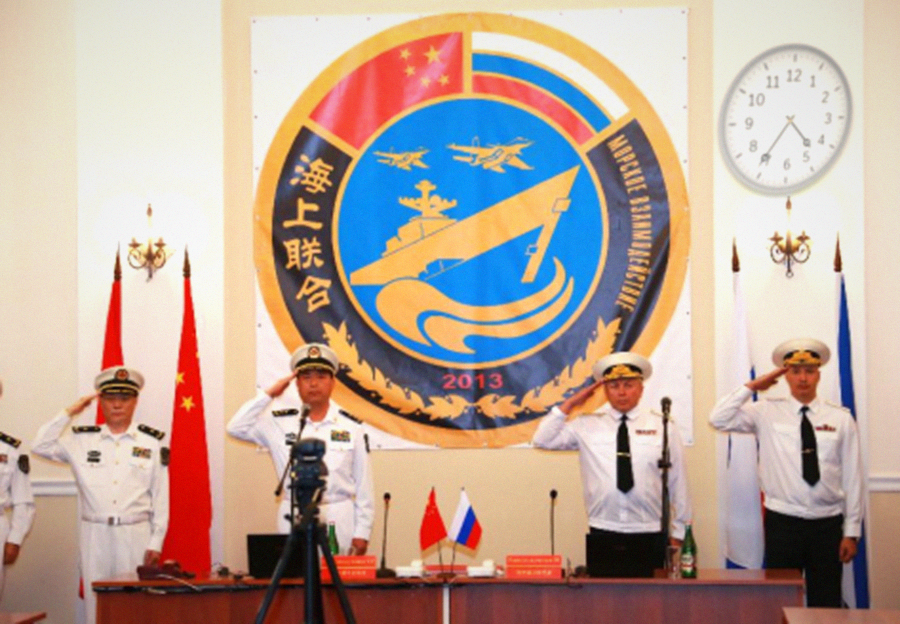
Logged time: 4,36
